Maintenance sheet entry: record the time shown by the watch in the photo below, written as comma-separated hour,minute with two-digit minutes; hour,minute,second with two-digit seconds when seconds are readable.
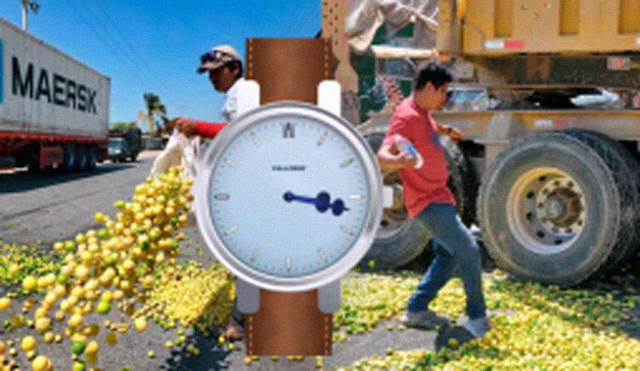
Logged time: 3,17
